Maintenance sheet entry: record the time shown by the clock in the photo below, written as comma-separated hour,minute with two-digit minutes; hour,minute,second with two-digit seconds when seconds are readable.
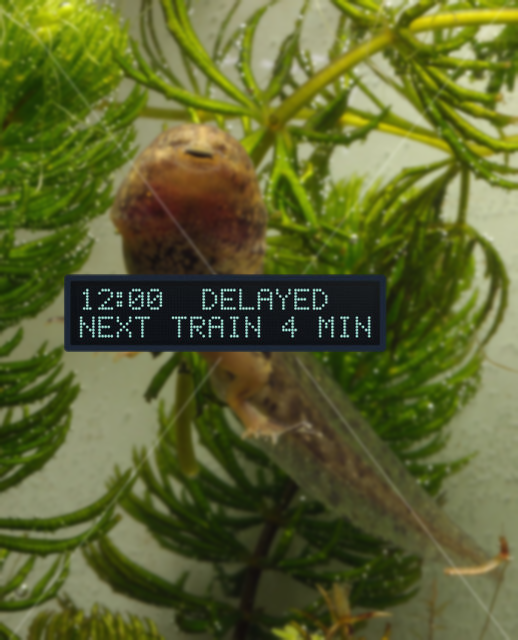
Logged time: 12,00
